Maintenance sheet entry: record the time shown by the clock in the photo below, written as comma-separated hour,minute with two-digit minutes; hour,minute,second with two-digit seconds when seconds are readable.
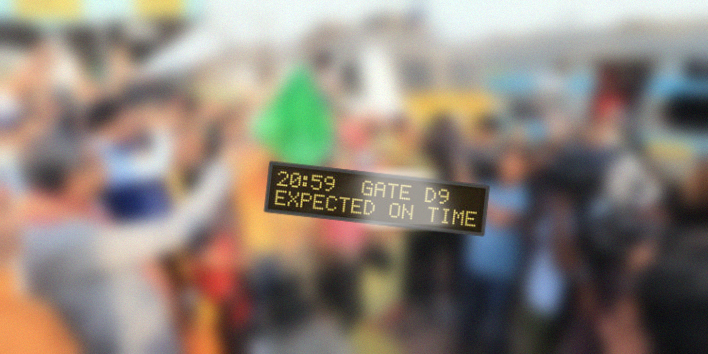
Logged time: 20,59
